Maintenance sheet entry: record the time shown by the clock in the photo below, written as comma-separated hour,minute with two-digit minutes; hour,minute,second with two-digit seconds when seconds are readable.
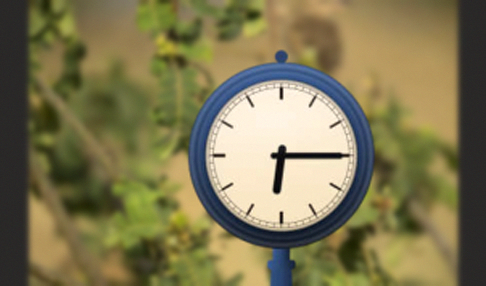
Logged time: 6,15
